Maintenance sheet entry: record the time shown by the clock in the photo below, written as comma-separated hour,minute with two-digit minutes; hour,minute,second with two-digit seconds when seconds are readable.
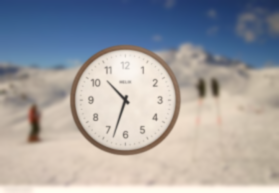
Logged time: 10,33
